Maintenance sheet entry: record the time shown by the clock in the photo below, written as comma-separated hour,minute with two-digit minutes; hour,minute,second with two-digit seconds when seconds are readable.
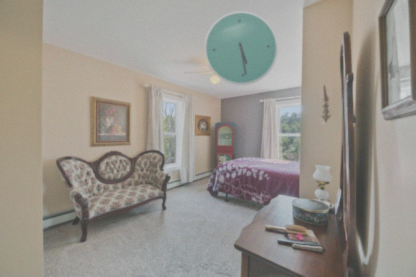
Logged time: 5,29
